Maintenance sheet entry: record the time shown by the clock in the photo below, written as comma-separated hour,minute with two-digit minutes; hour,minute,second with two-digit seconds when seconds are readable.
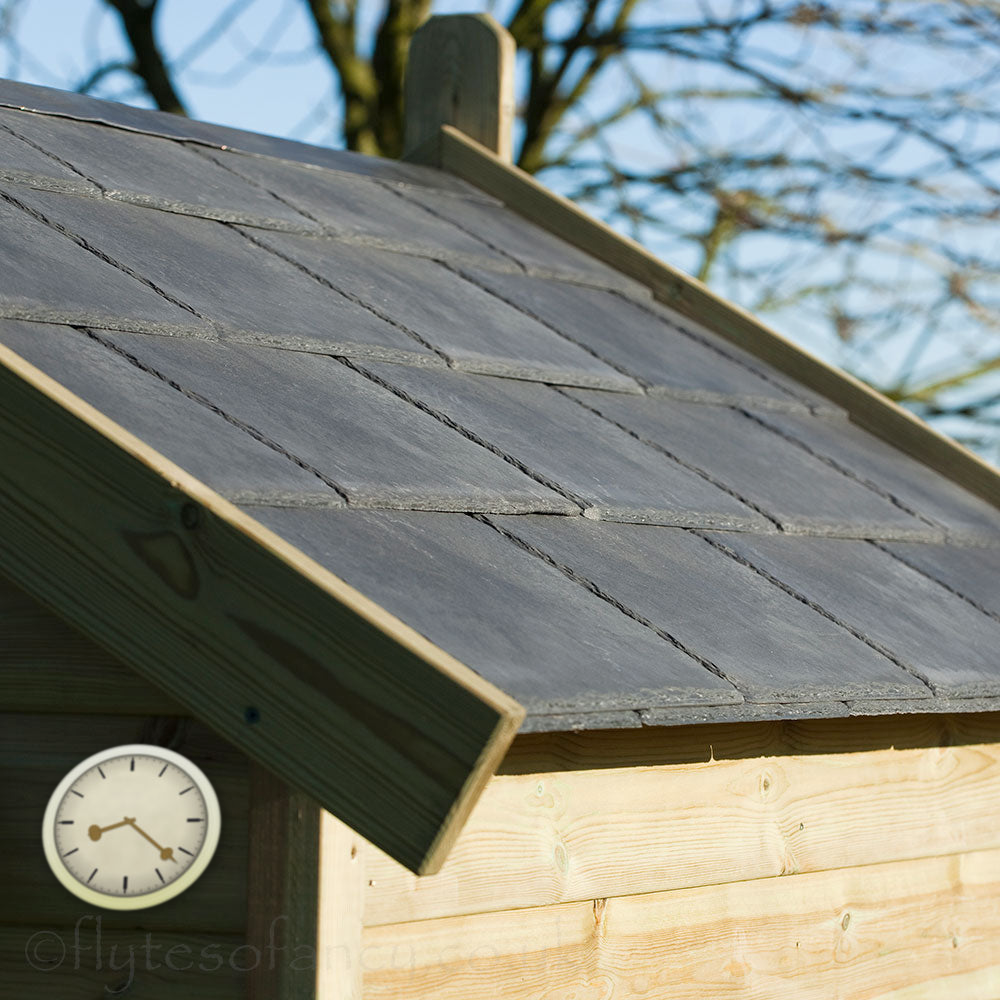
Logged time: 8,22
